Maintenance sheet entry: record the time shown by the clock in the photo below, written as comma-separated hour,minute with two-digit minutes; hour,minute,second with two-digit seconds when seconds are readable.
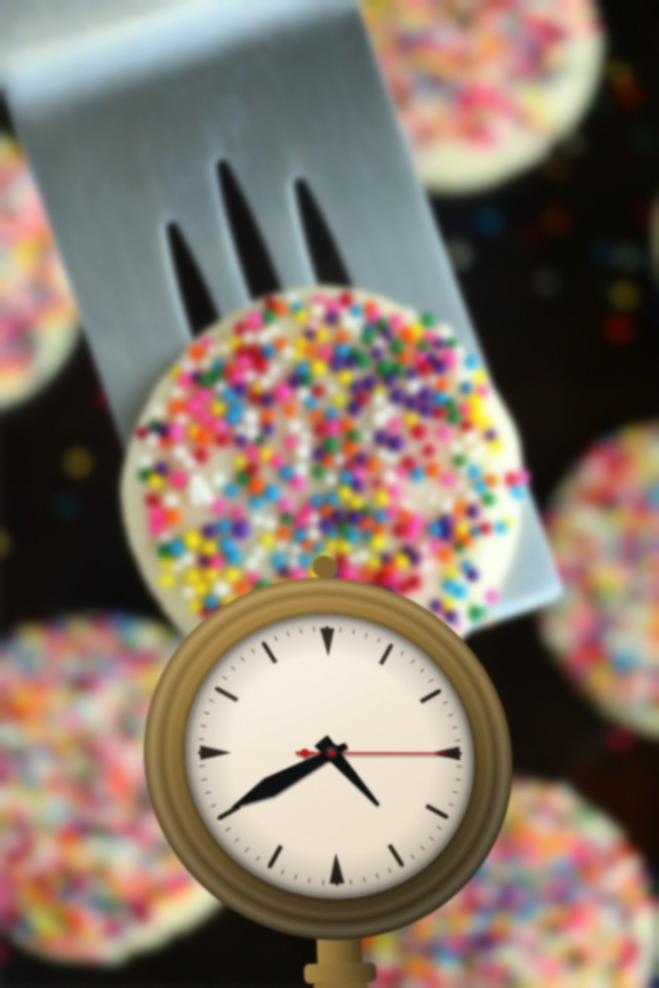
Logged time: 4,40,15
